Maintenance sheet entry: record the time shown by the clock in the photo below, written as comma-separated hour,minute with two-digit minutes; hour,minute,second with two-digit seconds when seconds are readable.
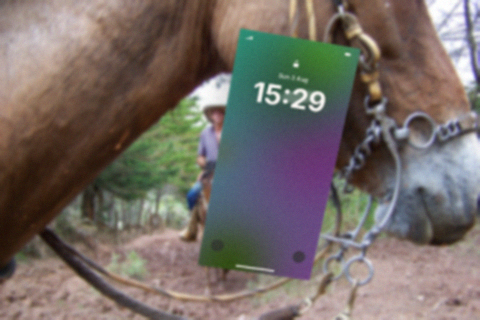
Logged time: 15,29
